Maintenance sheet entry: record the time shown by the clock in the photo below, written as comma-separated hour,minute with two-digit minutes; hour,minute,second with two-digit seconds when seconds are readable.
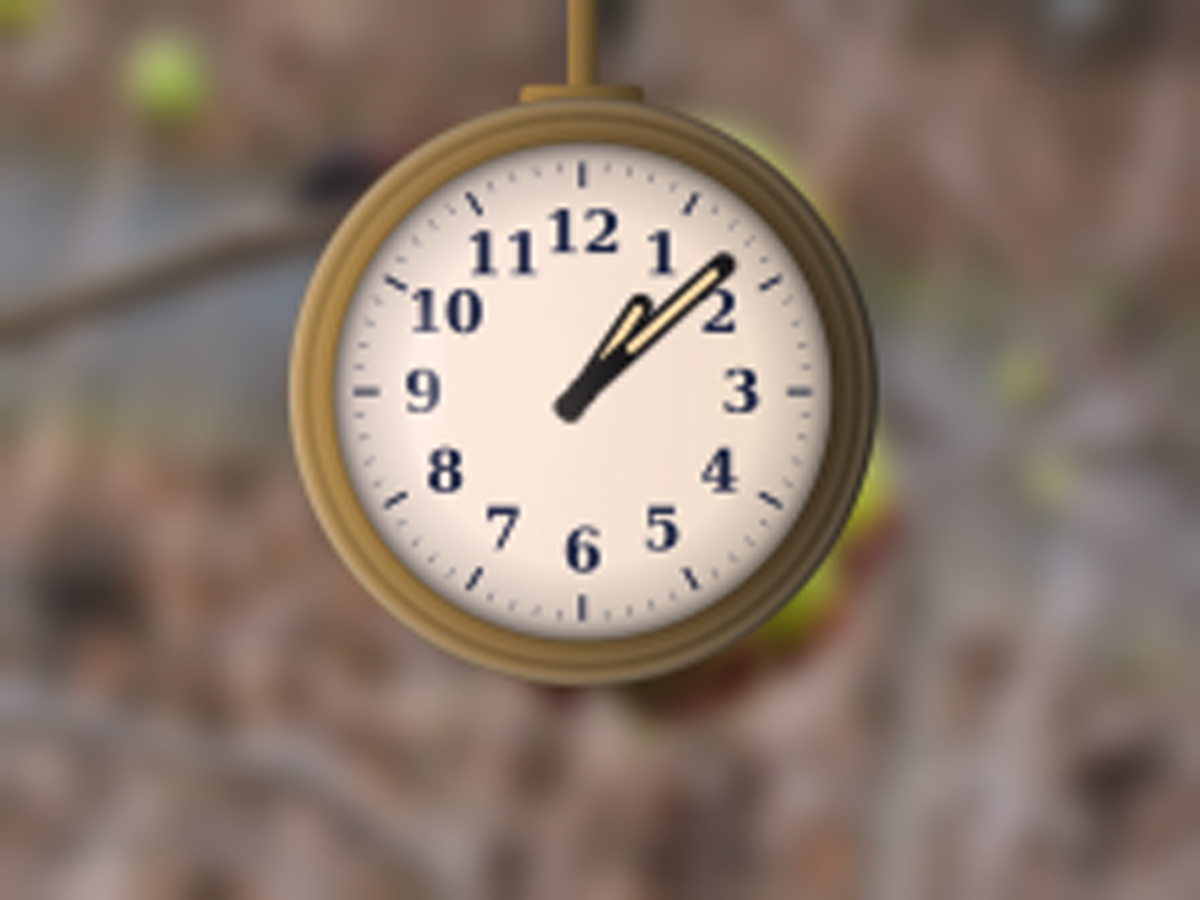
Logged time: 1,08
